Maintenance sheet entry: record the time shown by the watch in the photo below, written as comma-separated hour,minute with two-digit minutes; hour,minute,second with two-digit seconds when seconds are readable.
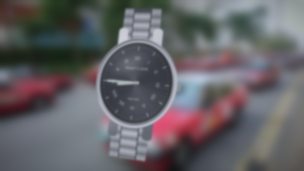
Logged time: 8,45
